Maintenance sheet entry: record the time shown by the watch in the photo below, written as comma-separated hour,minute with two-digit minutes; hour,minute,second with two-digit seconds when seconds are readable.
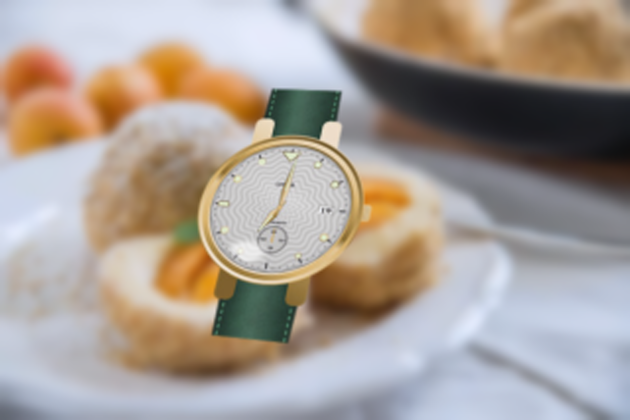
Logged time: 7,01
